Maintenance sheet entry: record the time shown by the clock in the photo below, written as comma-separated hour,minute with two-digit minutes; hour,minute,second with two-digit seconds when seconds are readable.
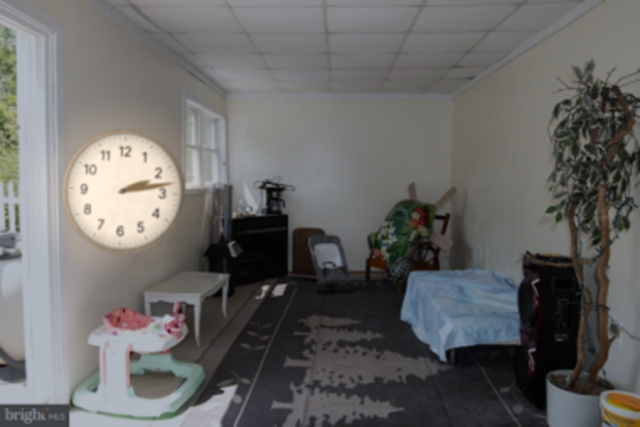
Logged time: 2,13
